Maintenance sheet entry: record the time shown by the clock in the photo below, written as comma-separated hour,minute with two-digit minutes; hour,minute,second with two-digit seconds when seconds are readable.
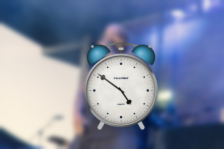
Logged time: 4,51
